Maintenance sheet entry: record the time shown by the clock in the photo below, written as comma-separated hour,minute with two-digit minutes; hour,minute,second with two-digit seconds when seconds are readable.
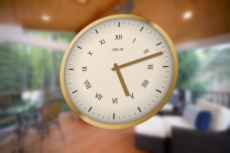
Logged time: 5,12
